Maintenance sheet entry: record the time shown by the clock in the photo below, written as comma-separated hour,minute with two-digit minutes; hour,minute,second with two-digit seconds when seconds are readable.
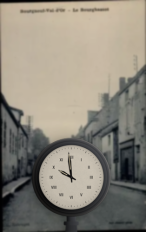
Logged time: 9,59
